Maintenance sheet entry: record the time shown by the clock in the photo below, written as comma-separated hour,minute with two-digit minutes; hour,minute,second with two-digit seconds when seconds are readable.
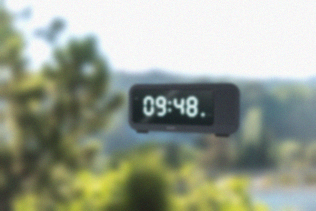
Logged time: 9,48
